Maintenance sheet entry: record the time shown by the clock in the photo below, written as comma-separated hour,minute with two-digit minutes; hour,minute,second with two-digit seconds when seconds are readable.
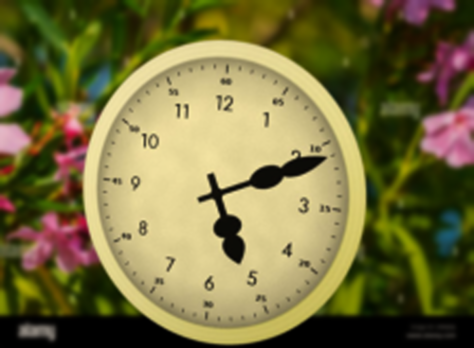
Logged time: 5,11
